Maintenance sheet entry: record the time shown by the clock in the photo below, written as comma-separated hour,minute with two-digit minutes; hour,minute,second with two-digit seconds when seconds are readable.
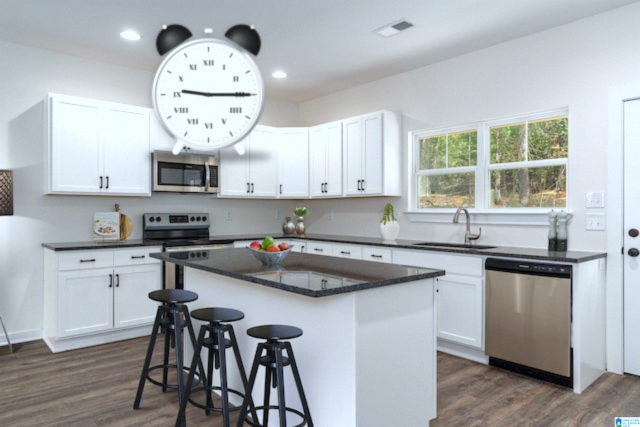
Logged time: 9,15
